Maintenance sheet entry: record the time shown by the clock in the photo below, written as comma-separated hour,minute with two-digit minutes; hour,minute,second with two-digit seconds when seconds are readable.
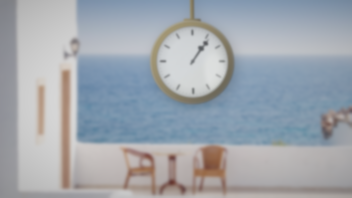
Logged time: 1,06
